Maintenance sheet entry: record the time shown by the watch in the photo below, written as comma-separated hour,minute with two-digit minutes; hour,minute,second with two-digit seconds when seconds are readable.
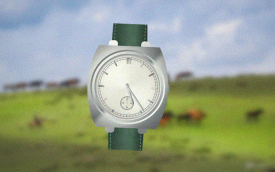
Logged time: 5,24
